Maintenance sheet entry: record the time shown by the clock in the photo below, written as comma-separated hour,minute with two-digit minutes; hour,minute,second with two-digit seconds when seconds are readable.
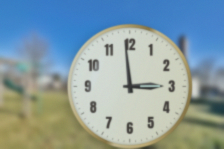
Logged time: 2,59
